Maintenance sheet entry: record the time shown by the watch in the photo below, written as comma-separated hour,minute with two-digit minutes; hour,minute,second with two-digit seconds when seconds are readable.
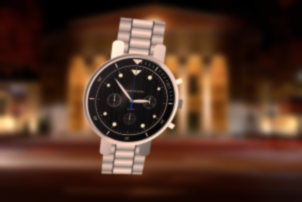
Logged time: 2,53
